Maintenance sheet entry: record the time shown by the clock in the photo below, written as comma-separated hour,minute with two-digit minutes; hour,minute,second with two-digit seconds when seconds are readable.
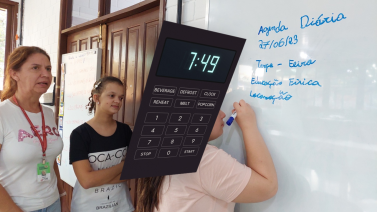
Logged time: 7,49
